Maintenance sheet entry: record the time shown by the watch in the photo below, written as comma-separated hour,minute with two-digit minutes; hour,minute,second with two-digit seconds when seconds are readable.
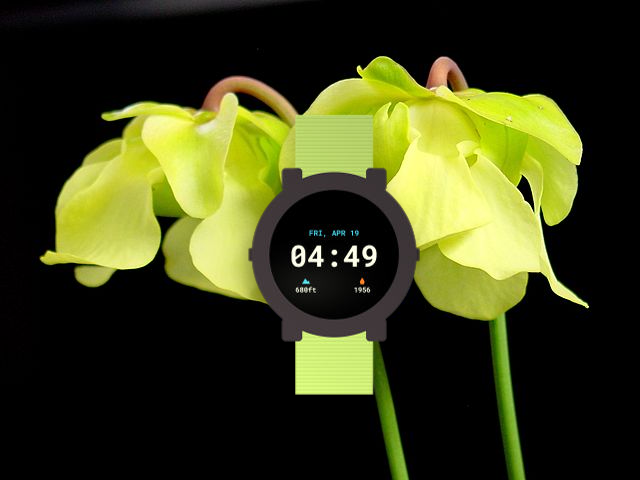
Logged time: 4,49
